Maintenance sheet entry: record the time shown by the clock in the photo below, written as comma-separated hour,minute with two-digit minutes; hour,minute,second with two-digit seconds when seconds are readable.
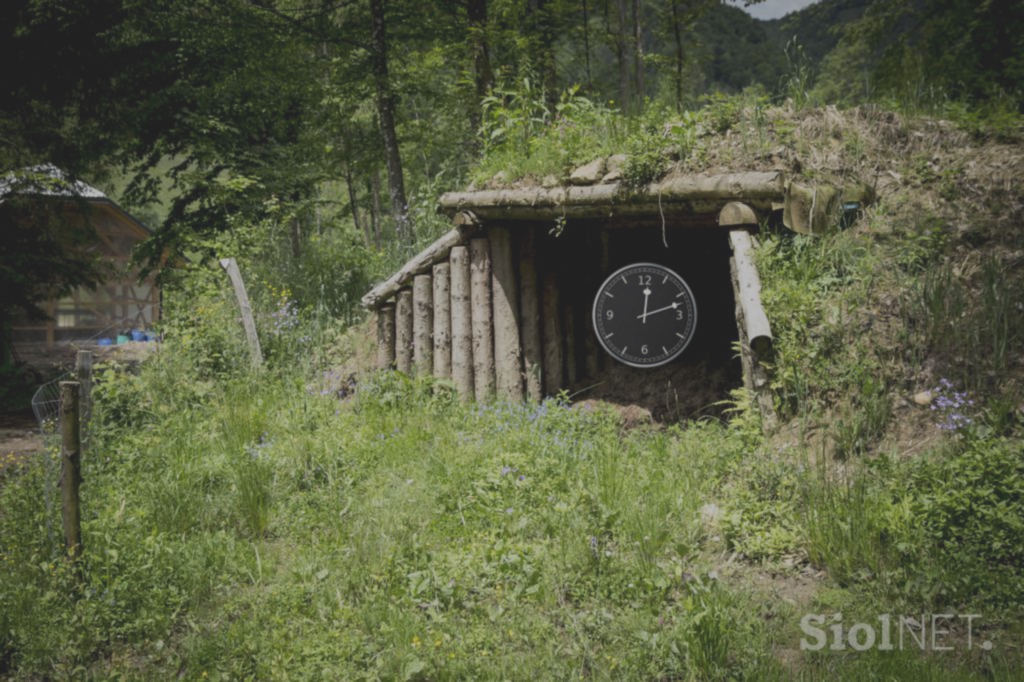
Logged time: 12,12
